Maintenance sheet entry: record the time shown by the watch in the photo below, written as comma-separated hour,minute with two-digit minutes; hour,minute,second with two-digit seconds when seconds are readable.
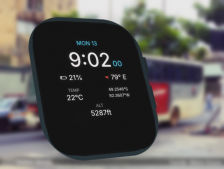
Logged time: 9,02,00
